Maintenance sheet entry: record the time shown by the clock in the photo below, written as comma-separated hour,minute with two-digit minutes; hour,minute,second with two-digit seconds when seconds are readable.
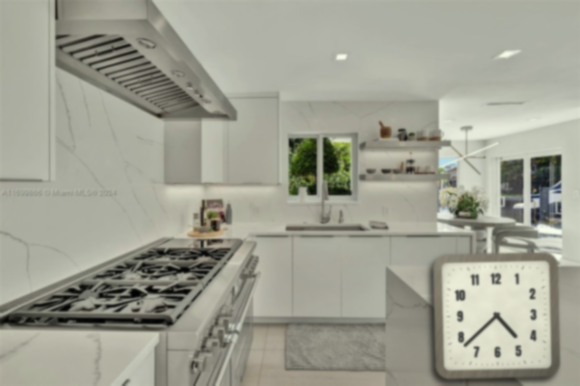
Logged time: 4,38
